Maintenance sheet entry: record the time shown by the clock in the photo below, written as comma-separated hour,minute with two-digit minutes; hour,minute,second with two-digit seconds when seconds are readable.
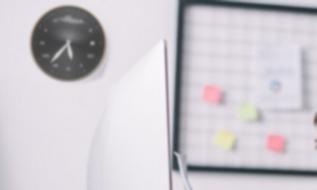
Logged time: 5,37
